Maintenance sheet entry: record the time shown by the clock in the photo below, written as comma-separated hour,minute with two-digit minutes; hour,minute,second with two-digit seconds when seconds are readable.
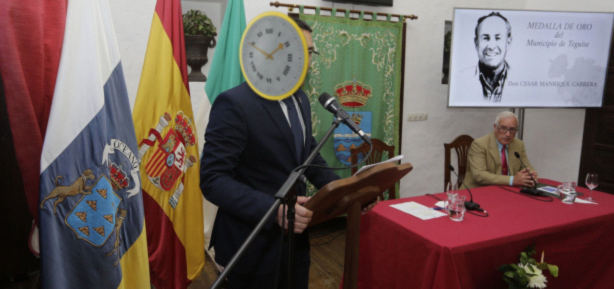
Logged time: 1,49
